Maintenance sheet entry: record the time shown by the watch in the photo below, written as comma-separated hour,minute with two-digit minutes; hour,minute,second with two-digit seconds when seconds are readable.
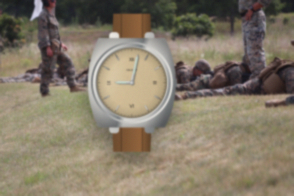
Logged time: 9,02
